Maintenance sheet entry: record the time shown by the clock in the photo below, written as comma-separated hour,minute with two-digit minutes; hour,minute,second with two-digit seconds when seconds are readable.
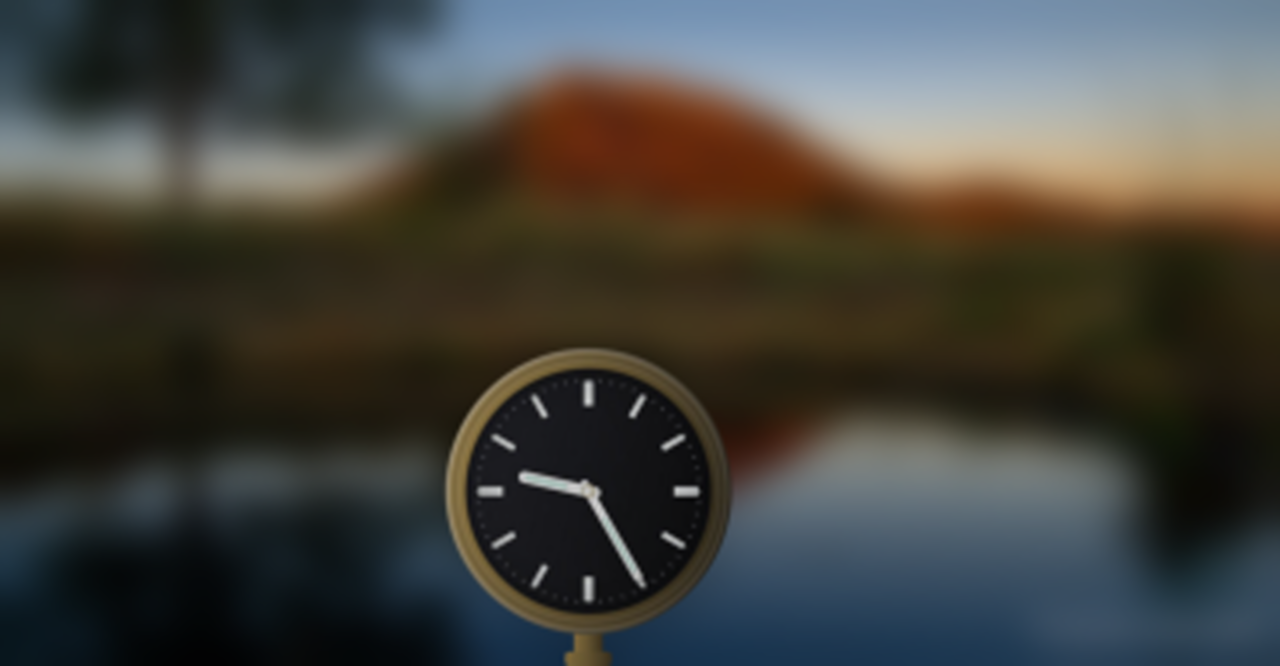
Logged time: 9,25
